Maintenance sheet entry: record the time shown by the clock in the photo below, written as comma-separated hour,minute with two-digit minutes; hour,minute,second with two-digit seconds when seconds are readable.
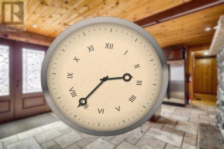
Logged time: 2,36
